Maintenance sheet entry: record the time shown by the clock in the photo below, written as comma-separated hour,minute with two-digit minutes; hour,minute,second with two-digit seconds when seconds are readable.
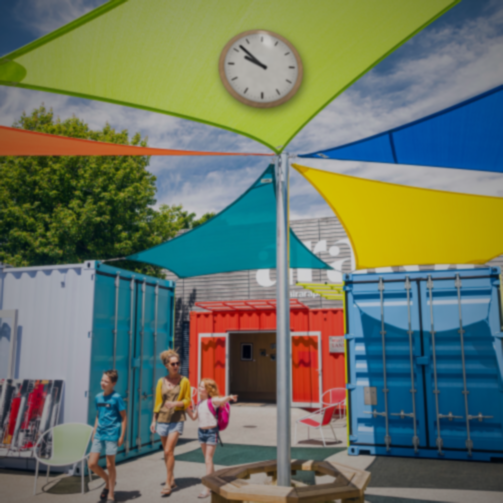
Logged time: 9,52
